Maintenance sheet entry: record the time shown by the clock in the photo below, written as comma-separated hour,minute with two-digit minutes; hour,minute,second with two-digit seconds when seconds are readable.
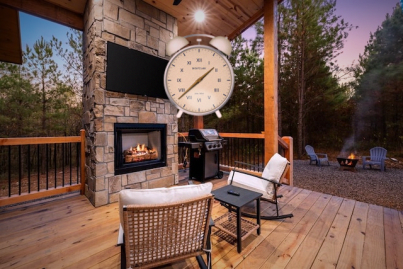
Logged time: 1,38
